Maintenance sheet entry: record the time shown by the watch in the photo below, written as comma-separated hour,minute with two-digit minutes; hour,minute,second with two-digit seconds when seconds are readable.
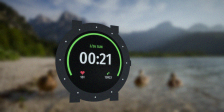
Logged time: 0,21
